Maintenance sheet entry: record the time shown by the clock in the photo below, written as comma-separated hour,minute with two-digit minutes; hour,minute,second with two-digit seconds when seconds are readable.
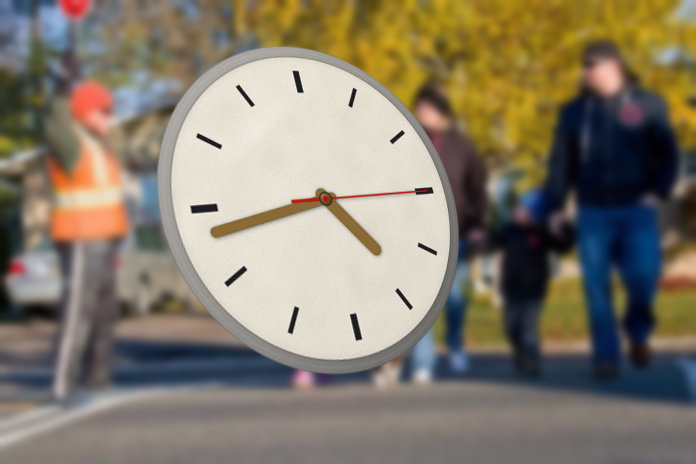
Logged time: 4,43,15
